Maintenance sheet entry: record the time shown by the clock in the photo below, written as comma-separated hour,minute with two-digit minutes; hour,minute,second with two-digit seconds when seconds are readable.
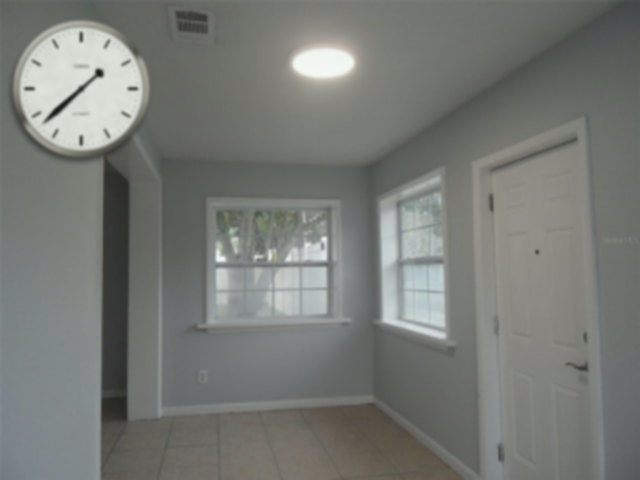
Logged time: 1,38
